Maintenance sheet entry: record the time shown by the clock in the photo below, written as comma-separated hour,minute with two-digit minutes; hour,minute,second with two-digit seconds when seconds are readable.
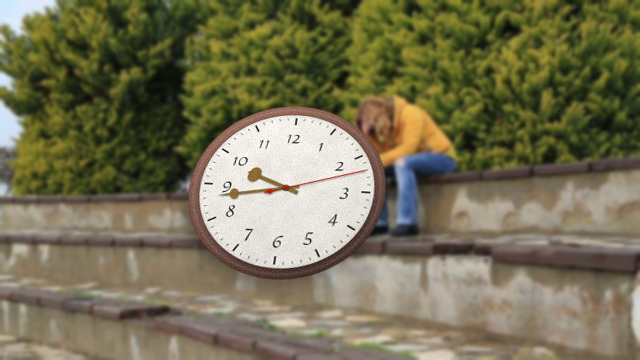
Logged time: 9,43,12
